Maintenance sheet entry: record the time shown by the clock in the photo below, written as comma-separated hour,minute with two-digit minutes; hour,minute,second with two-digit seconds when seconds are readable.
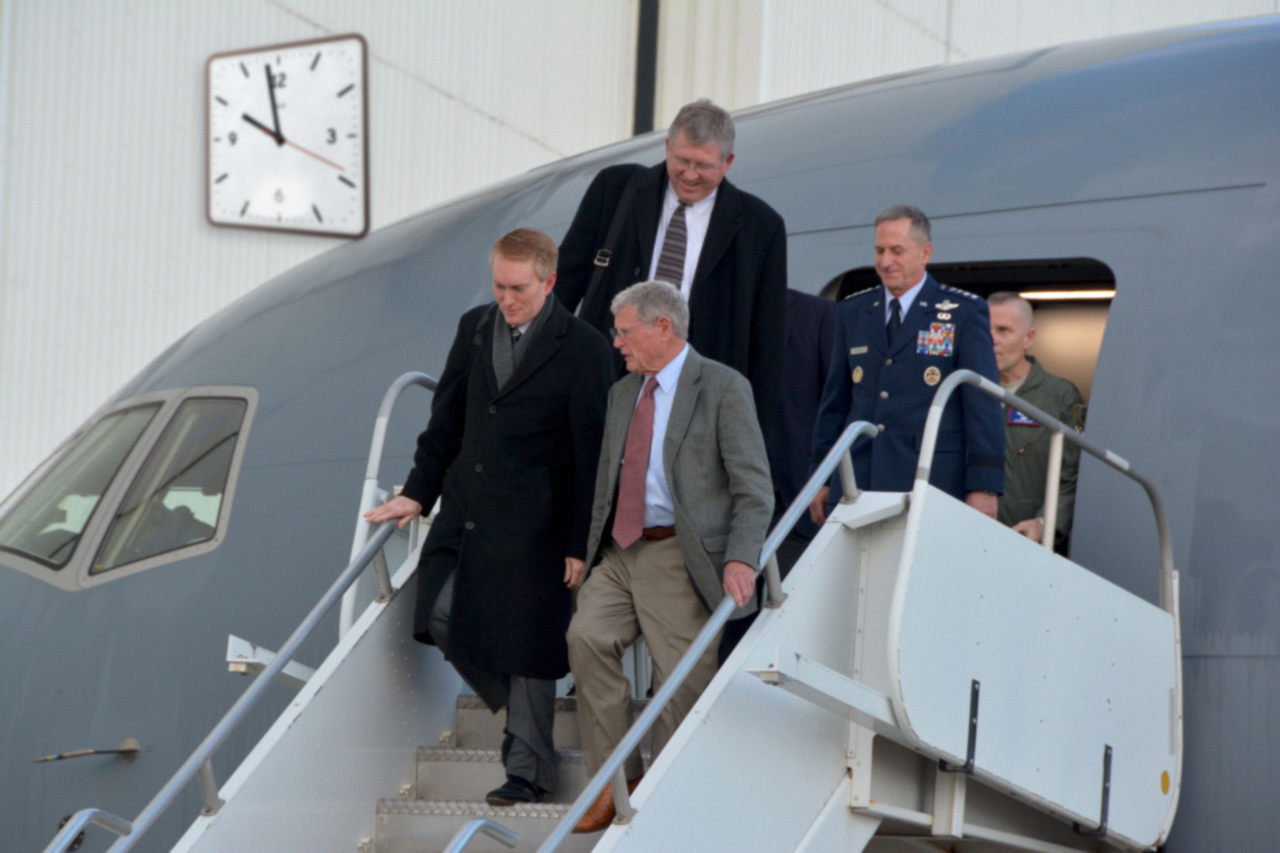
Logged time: 9,58,19
